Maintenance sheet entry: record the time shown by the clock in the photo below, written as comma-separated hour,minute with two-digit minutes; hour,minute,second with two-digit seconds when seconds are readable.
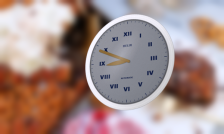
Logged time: 8,49
